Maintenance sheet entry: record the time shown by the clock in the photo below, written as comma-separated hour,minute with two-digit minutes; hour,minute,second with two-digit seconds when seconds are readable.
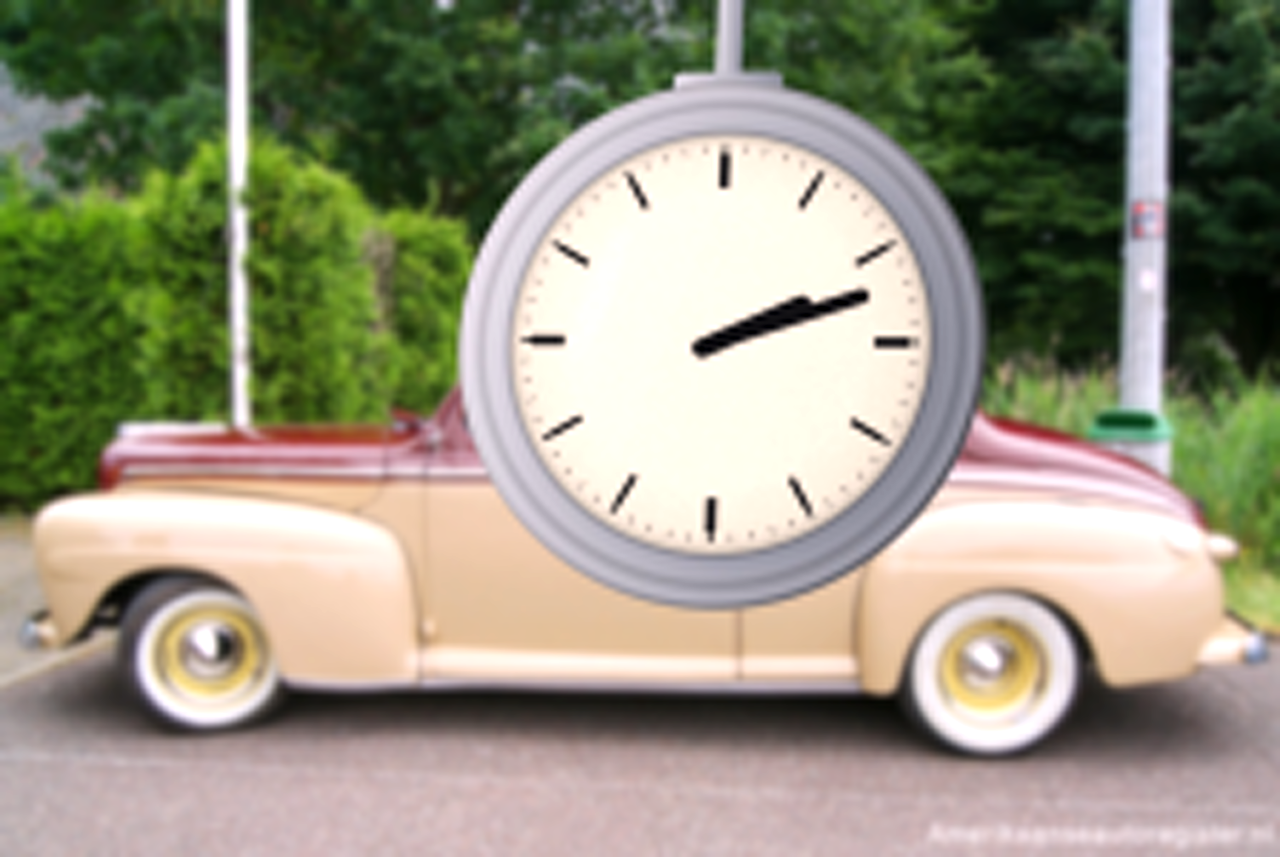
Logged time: 2,12
